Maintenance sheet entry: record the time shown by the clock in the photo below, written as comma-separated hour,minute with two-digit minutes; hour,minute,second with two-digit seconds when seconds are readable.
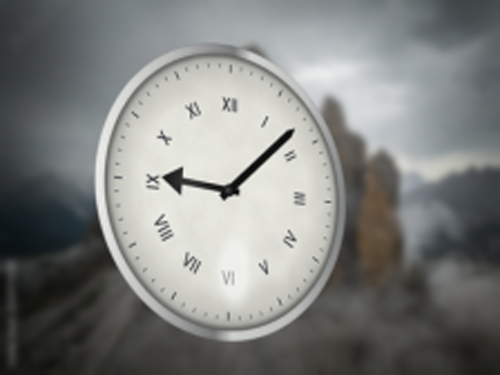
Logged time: 9,08
